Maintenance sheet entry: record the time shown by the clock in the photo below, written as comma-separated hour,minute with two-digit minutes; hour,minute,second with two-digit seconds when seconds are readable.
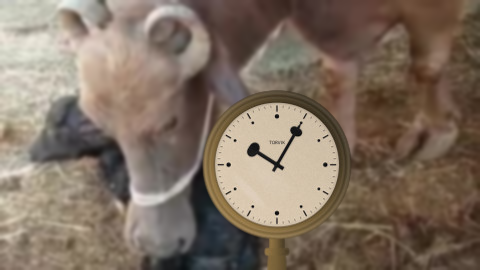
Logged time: 10,05
